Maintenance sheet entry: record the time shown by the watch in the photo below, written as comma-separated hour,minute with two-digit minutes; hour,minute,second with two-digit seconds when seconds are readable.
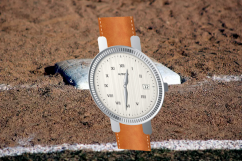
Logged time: 12,31
